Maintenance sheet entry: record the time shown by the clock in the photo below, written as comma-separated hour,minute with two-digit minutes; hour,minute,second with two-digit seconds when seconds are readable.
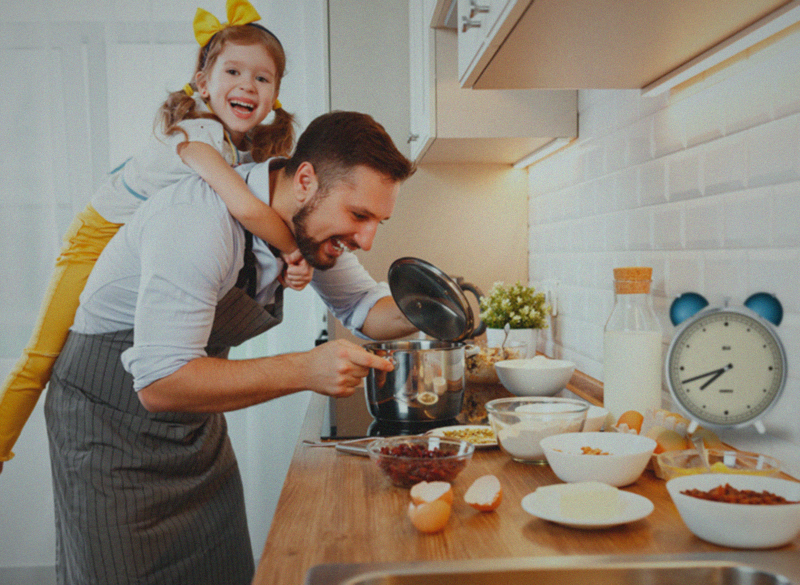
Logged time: 7,42
